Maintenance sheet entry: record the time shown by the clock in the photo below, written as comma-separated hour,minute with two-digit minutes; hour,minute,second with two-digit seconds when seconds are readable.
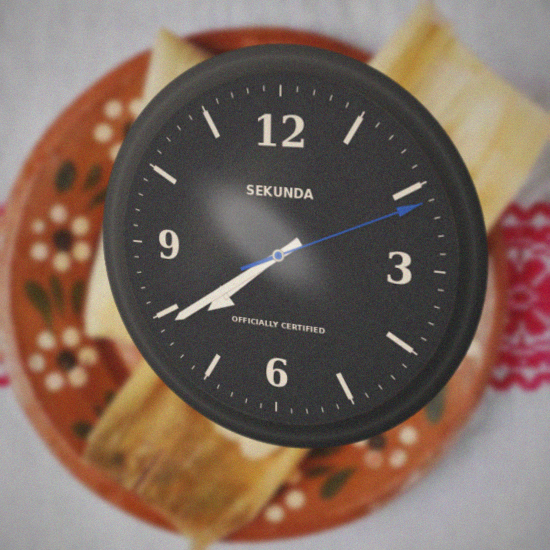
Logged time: 7,39,11
